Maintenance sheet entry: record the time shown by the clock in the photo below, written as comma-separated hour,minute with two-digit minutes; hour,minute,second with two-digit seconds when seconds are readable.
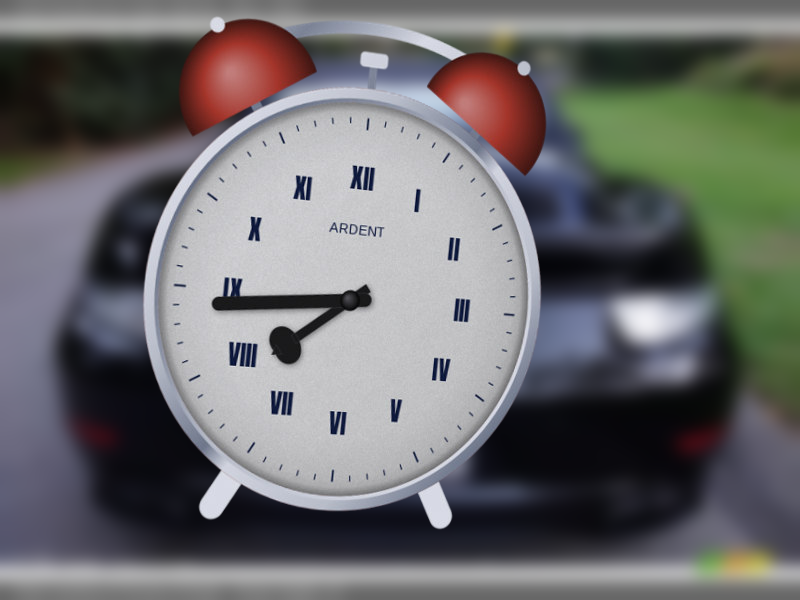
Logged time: 7,44
